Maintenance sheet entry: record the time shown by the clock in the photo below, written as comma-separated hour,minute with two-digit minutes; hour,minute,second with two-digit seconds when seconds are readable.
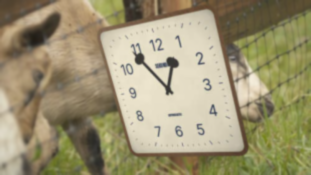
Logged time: 12,54
